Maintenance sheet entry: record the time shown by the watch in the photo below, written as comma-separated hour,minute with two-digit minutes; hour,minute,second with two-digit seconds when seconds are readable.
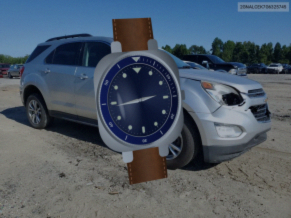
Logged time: 2,44
